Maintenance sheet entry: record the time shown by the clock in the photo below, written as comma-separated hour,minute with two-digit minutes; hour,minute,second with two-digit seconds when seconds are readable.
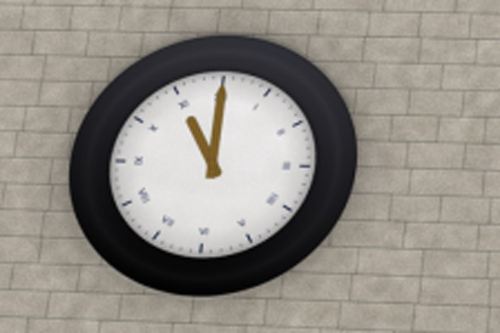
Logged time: 11,00
